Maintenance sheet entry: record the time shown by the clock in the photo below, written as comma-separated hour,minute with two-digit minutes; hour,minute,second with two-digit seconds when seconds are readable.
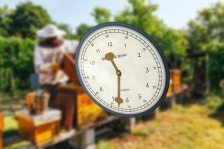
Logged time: 11,33
